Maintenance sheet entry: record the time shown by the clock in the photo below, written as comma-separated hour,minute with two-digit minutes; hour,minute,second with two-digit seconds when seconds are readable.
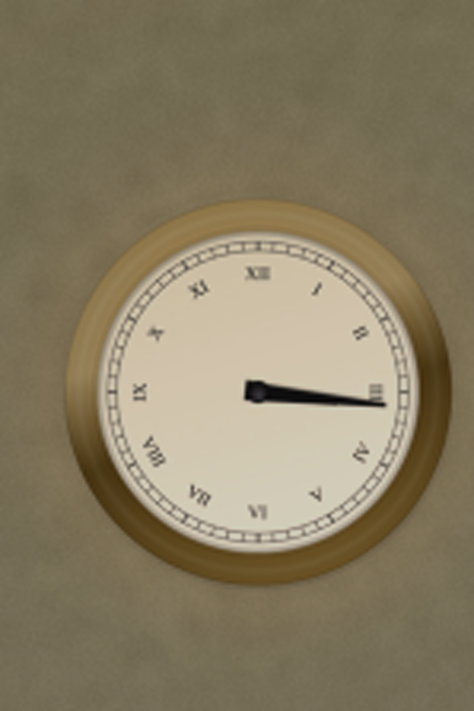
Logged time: 3,16
